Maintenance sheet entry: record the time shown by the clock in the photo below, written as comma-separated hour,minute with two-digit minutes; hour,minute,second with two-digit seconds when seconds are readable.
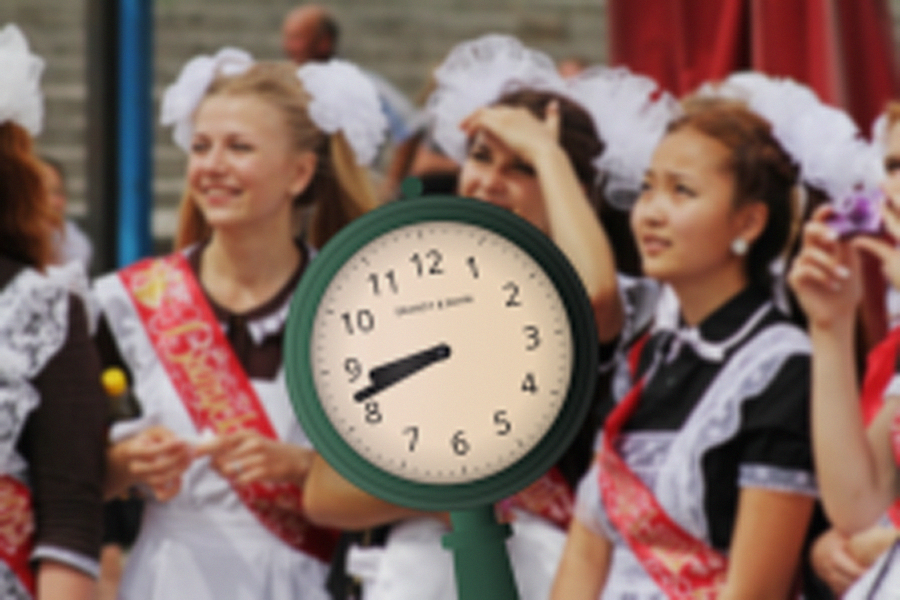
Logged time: 8,42
